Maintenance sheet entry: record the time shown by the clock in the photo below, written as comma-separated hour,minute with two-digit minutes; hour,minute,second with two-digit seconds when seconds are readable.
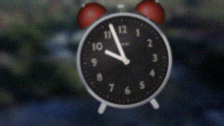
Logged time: 9,57
